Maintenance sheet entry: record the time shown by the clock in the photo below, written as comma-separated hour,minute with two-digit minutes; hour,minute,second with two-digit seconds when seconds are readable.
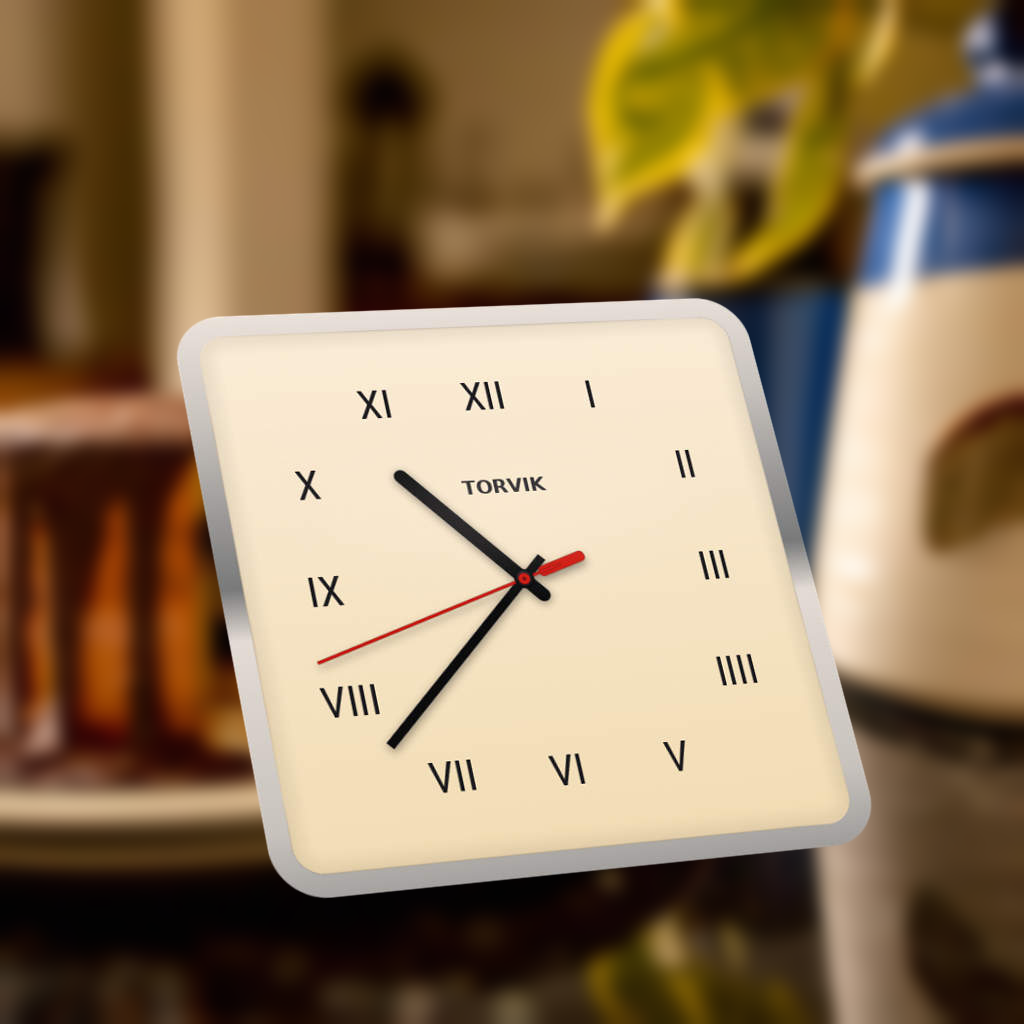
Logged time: 10,37,42
